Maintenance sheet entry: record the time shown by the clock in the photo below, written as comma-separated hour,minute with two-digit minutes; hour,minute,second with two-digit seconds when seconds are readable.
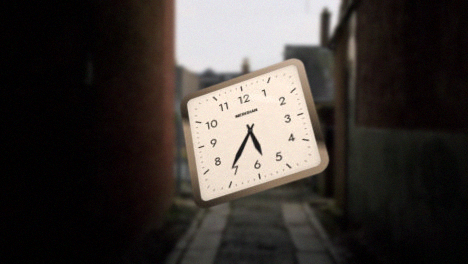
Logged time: 5,36
